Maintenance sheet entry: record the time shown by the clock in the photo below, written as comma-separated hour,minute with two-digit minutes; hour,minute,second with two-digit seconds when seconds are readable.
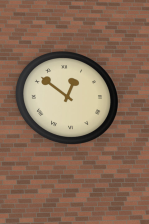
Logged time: 12,52
